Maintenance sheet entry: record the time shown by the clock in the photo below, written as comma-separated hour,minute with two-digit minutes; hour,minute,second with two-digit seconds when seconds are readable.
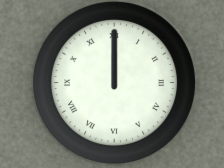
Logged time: 12,00
